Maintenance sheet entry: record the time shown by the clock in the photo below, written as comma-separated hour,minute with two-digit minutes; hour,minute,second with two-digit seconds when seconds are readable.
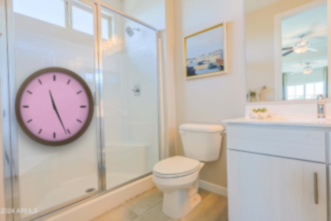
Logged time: 11,26
